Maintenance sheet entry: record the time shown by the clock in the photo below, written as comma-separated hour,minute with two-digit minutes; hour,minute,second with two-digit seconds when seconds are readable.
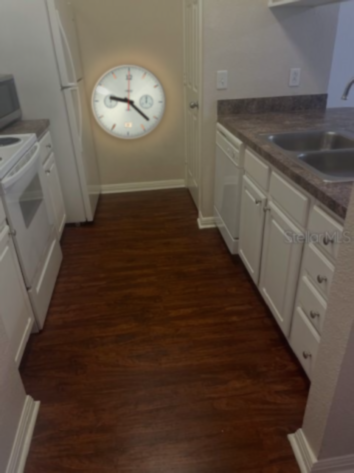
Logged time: 9,22
